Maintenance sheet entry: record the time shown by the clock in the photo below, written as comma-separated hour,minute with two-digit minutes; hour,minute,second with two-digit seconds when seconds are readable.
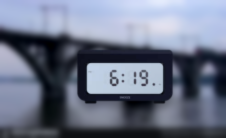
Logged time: 6,19
